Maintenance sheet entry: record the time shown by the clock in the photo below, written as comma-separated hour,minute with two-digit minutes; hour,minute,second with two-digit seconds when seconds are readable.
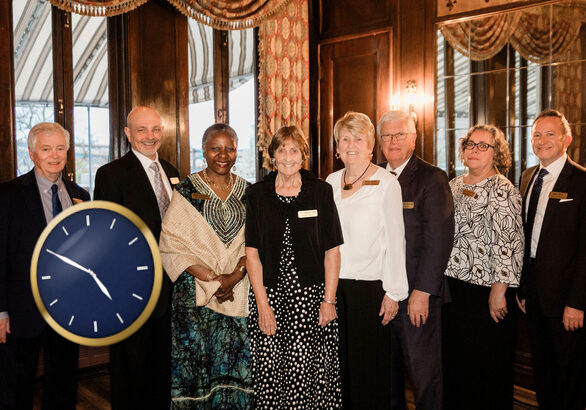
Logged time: 4,50
